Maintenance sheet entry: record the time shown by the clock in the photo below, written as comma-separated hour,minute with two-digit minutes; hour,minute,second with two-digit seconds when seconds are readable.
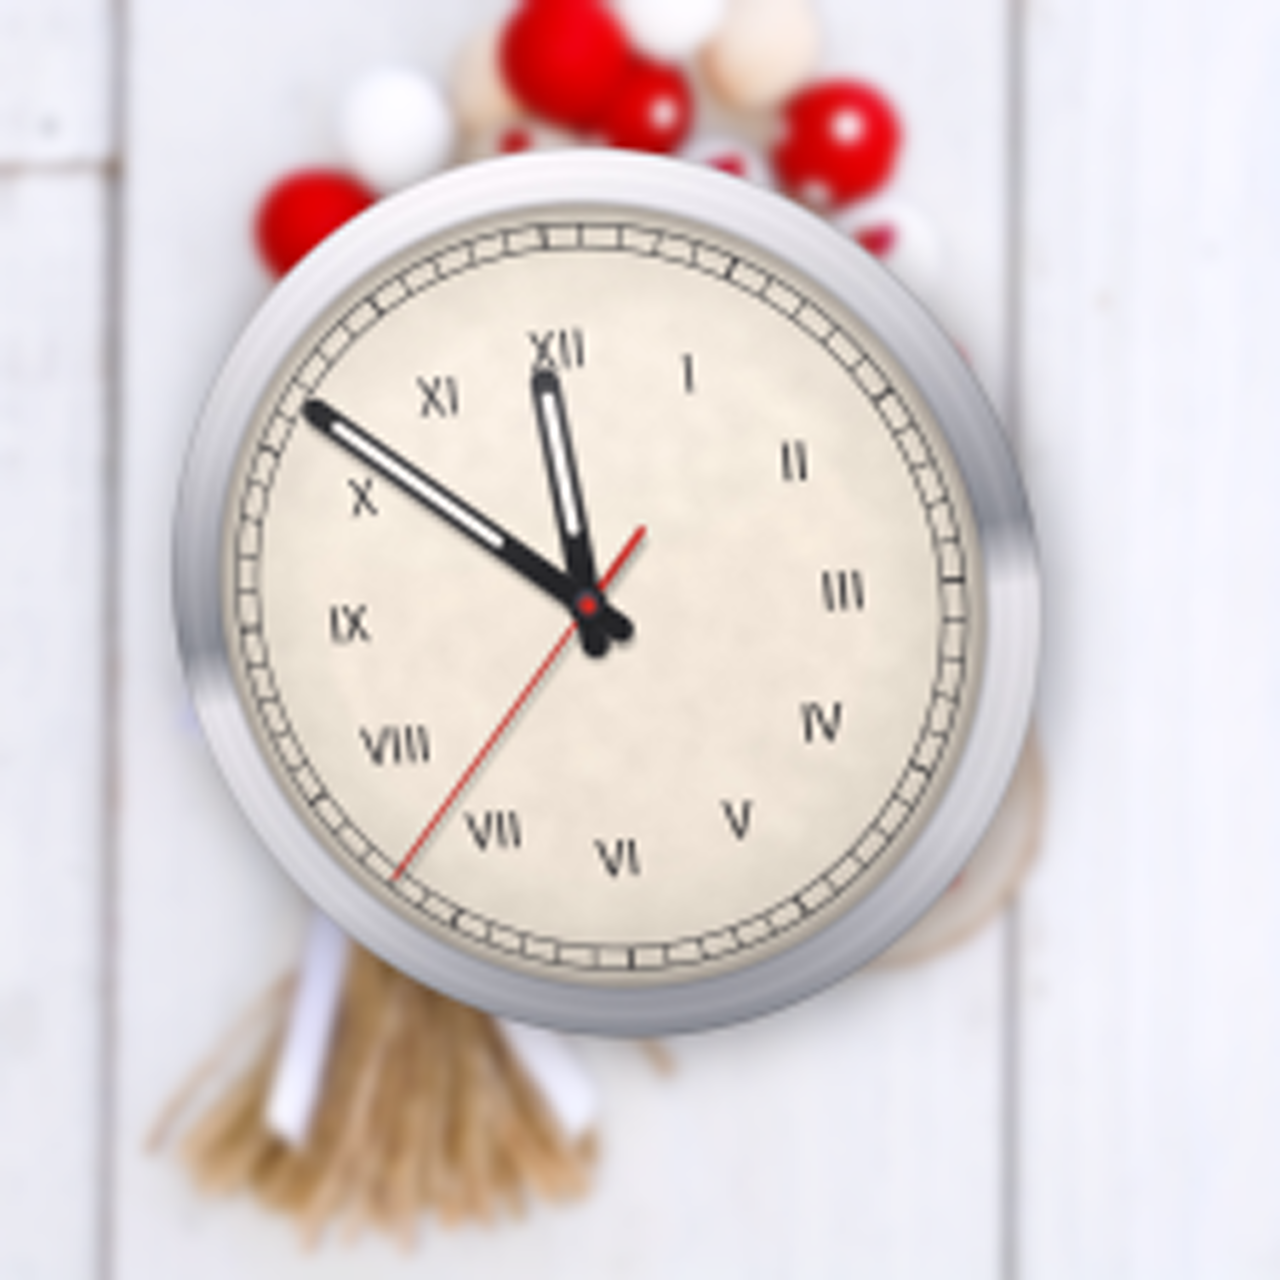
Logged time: 11,51,37
